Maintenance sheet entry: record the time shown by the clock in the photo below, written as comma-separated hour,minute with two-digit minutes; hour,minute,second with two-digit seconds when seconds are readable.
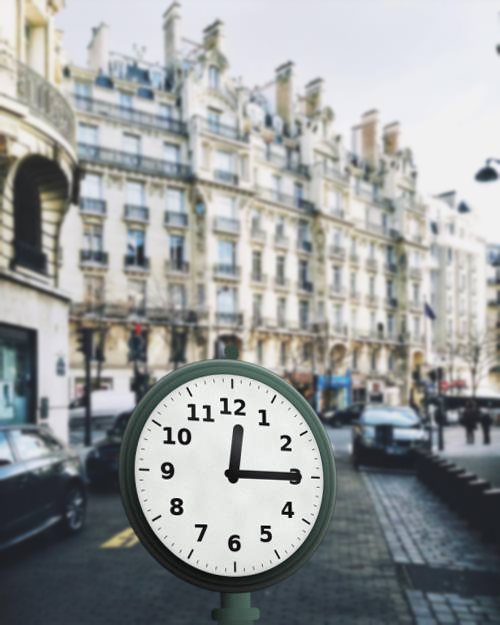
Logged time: 12,15
